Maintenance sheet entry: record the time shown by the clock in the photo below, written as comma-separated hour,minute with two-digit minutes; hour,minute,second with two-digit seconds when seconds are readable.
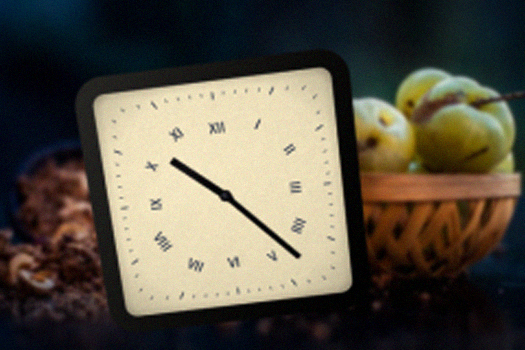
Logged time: 10,23
